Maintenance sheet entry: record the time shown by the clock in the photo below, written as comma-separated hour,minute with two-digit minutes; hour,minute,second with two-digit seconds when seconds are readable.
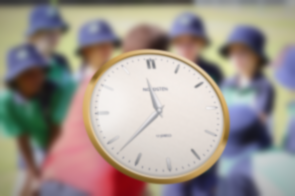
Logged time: 11,38
